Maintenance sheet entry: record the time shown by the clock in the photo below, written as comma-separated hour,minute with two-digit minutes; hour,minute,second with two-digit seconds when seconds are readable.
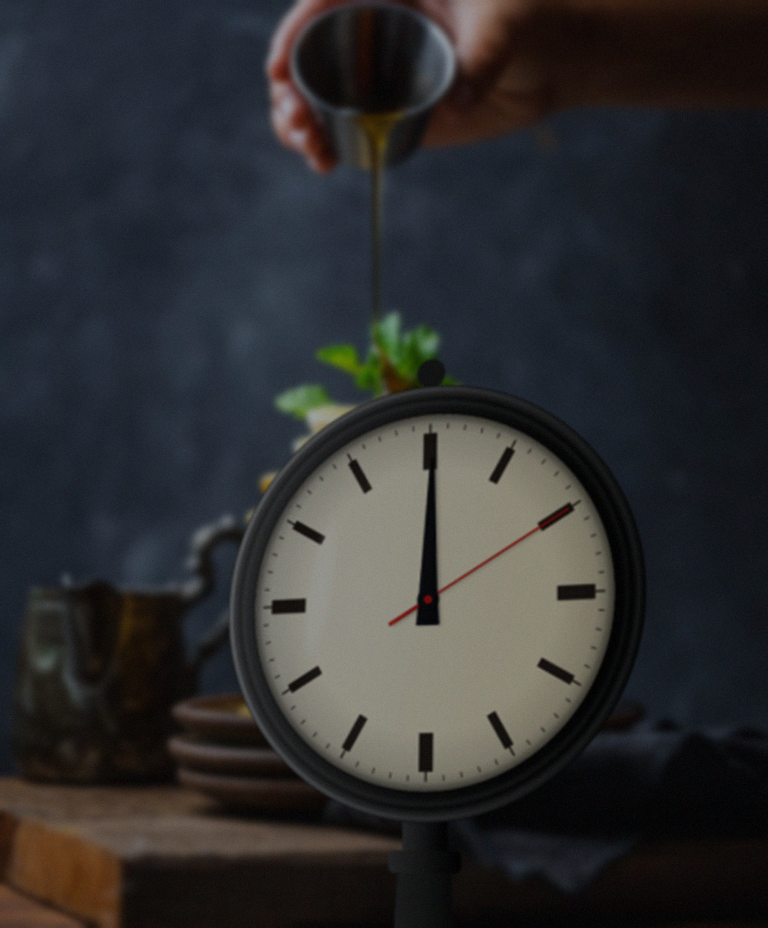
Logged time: 12,00,10
